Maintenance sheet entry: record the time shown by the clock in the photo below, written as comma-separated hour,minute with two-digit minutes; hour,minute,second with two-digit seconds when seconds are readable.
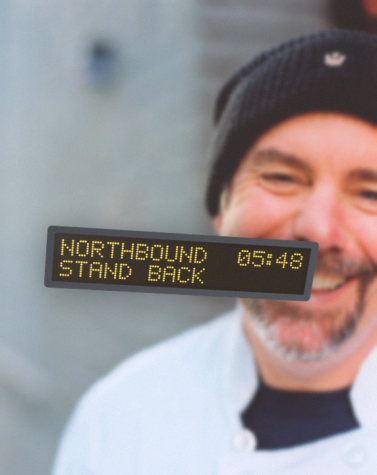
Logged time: 5,48
